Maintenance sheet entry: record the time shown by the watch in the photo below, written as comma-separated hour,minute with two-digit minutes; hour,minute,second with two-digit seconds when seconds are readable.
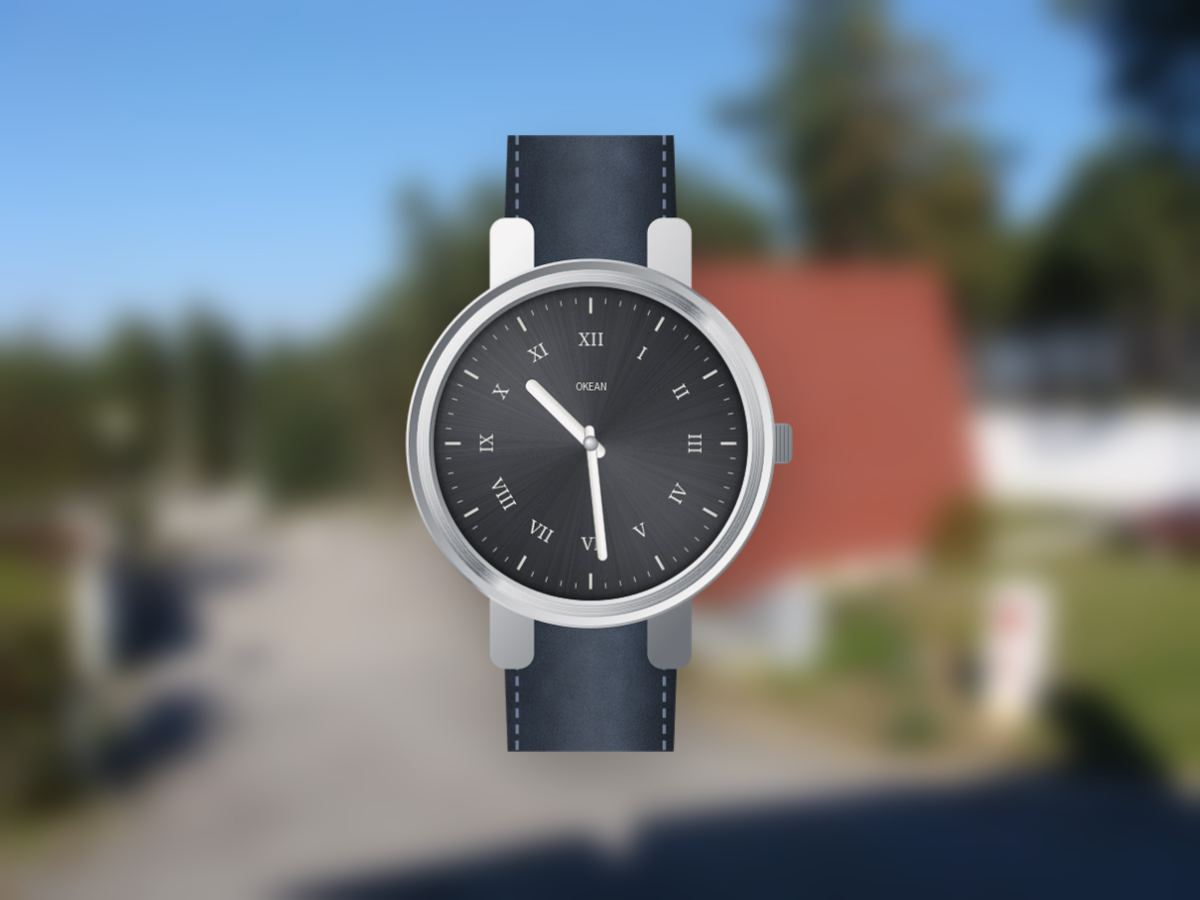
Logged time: 10,29
